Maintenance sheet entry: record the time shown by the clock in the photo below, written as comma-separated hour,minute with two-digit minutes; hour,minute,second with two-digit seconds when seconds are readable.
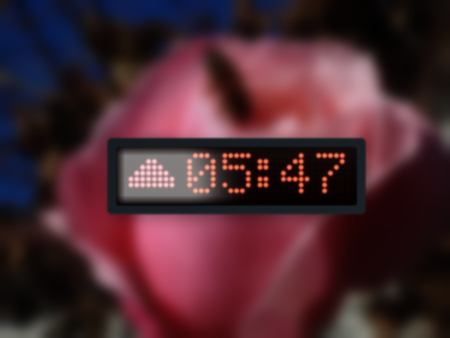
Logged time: 5,47
